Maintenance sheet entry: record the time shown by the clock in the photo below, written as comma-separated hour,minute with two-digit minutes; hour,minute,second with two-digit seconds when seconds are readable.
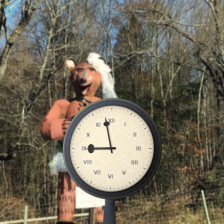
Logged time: 8,58
